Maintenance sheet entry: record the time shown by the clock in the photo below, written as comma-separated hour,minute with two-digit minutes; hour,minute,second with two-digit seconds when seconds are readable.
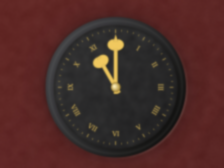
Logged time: 11,00
